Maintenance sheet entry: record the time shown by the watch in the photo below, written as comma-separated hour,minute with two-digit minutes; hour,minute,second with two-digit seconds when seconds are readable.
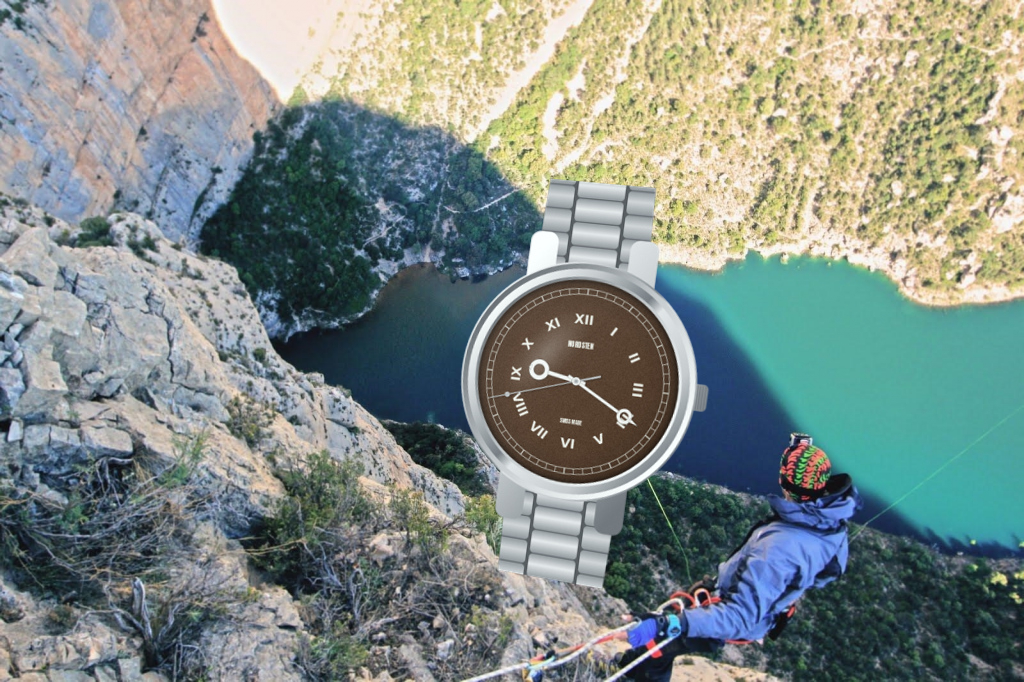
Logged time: 9,19,42
